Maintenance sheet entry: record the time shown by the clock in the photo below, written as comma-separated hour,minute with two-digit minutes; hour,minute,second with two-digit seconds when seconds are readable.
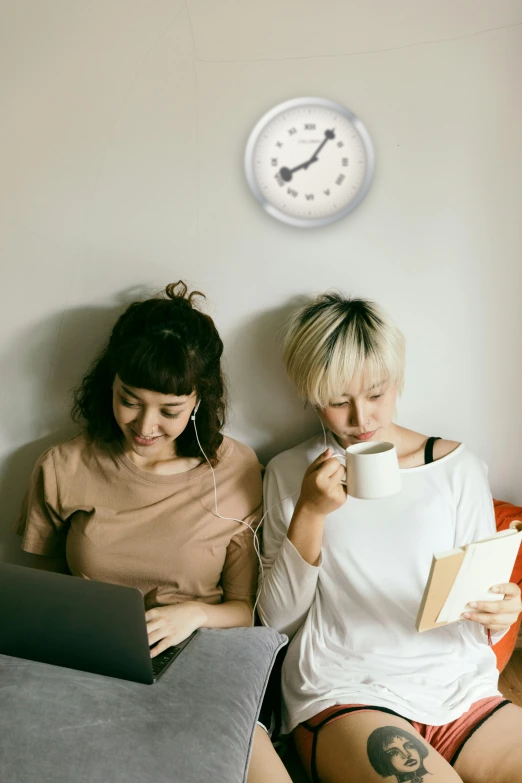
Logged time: 8,06
